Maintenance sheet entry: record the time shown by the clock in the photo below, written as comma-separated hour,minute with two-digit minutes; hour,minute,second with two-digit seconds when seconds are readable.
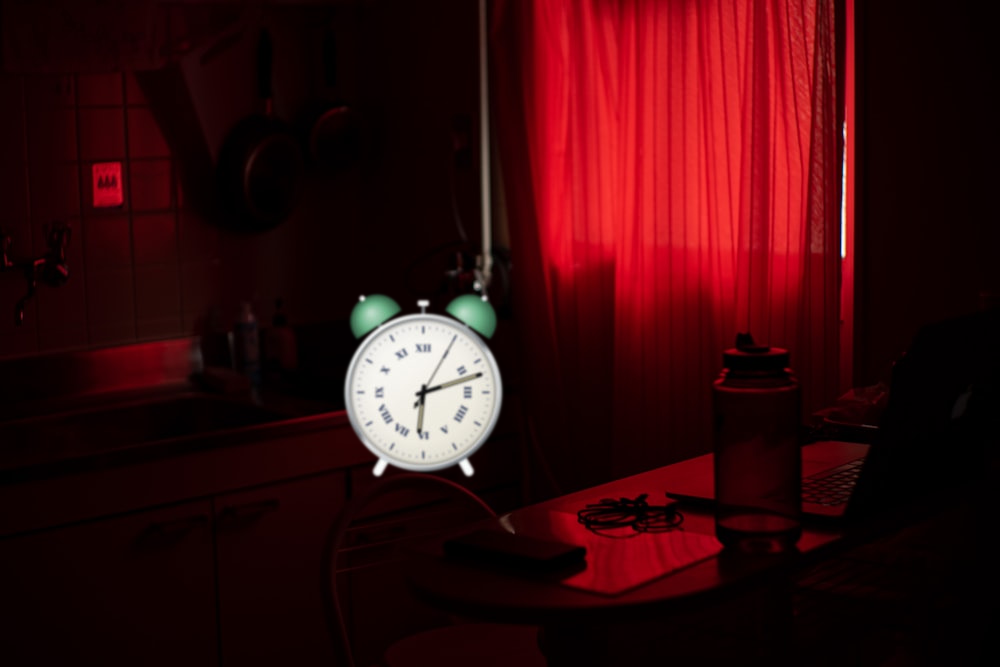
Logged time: 6,12,05
